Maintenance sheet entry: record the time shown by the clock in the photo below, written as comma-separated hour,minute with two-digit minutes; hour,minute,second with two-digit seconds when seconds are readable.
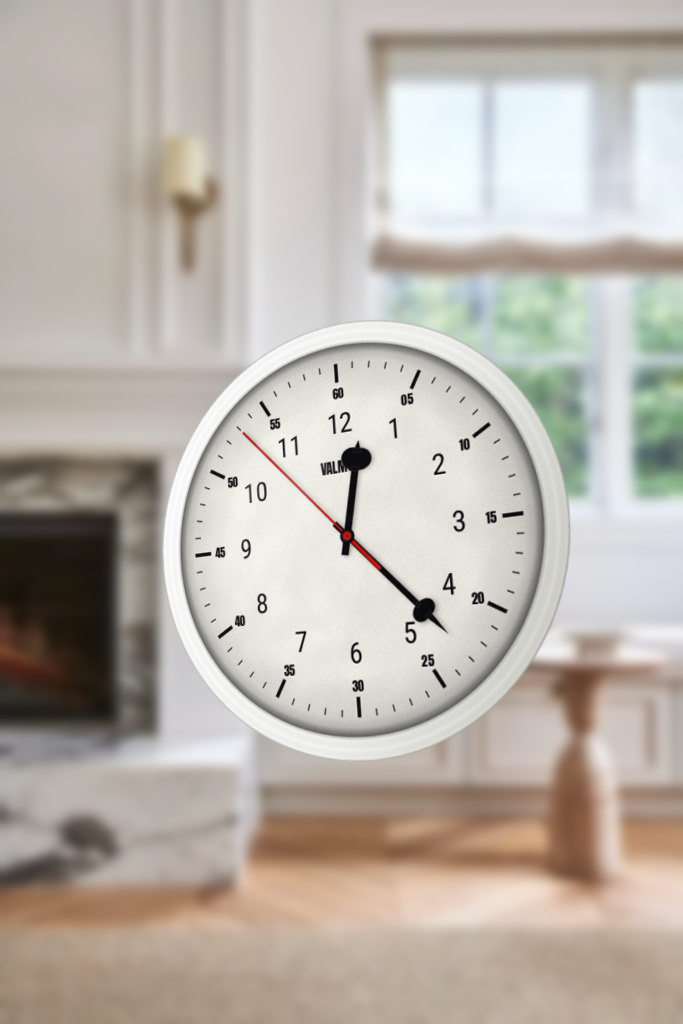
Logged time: 12,22,53
